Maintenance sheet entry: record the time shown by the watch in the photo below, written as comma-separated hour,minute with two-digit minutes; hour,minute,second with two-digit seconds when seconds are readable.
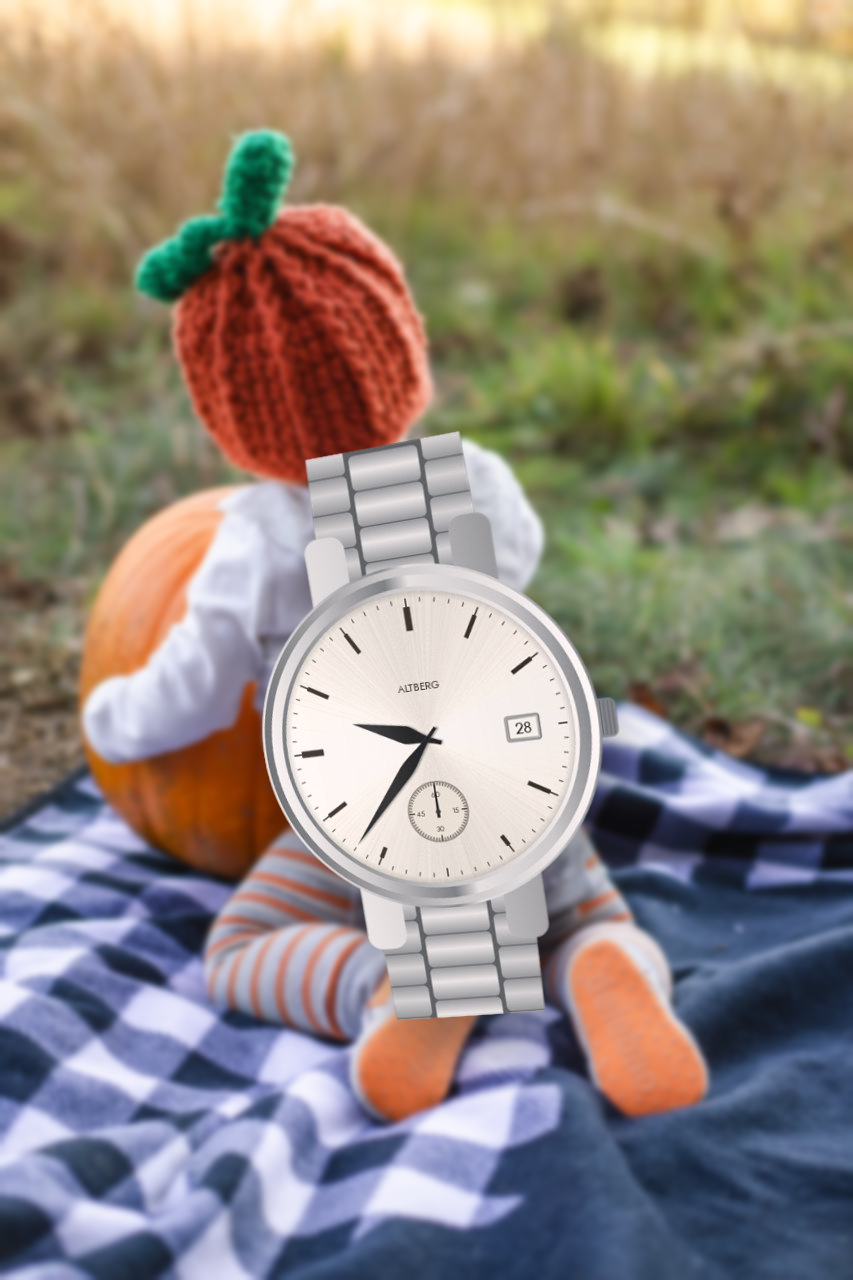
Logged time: 9,37
